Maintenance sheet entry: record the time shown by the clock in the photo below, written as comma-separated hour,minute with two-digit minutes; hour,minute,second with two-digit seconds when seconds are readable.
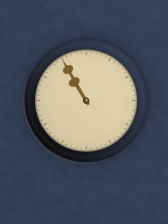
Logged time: 10,55
